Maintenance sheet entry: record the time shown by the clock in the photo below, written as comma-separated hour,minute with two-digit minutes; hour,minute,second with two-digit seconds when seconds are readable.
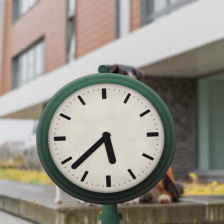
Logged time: 5,38
